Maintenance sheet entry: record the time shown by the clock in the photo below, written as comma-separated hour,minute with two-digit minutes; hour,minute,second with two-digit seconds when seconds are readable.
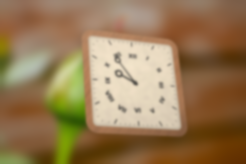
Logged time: 9,54
